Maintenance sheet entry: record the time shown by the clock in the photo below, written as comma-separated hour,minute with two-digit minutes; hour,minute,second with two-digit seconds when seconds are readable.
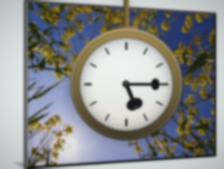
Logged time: 5,15
